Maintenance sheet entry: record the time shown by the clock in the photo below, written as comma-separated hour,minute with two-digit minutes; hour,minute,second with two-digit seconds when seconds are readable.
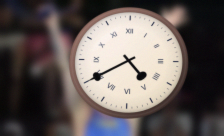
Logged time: 4,40
